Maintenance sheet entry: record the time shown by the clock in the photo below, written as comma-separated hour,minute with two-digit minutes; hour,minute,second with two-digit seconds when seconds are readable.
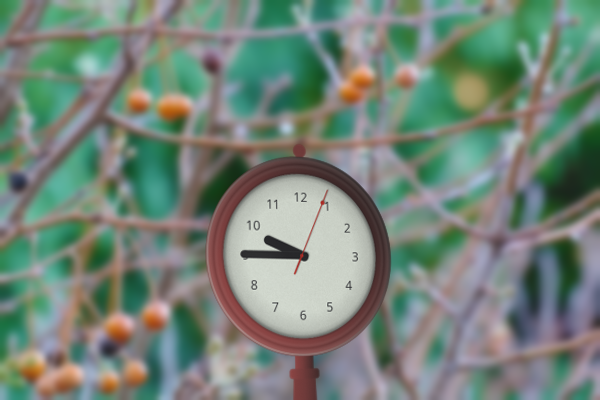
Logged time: 9,45,04
